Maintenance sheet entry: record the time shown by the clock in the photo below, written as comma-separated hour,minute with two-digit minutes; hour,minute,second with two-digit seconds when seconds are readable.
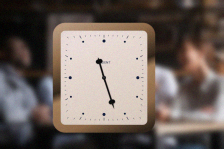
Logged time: 11,27
